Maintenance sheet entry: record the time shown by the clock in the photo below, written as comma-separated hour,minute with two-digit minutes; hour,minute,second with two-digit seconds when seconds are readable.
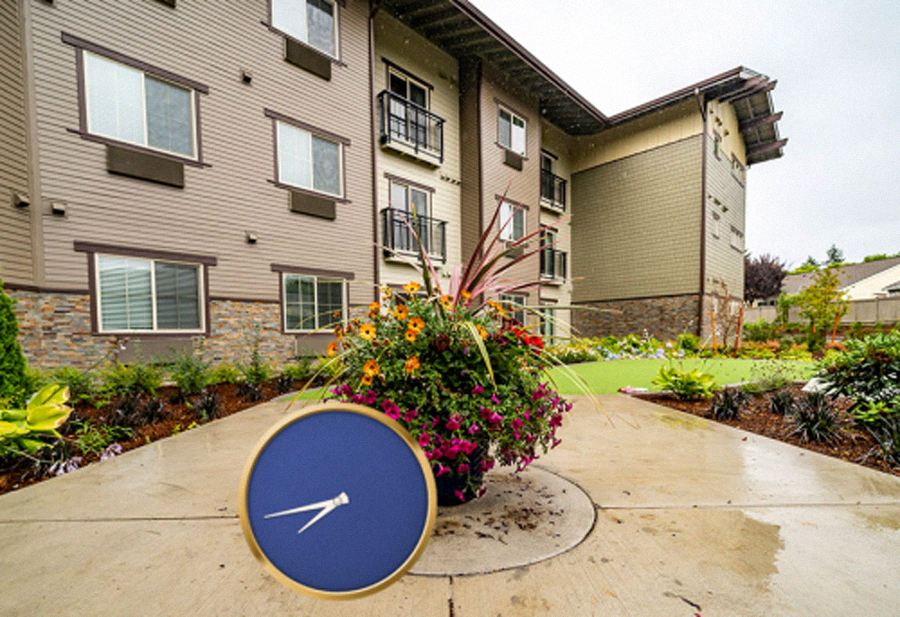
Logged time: 7,43
